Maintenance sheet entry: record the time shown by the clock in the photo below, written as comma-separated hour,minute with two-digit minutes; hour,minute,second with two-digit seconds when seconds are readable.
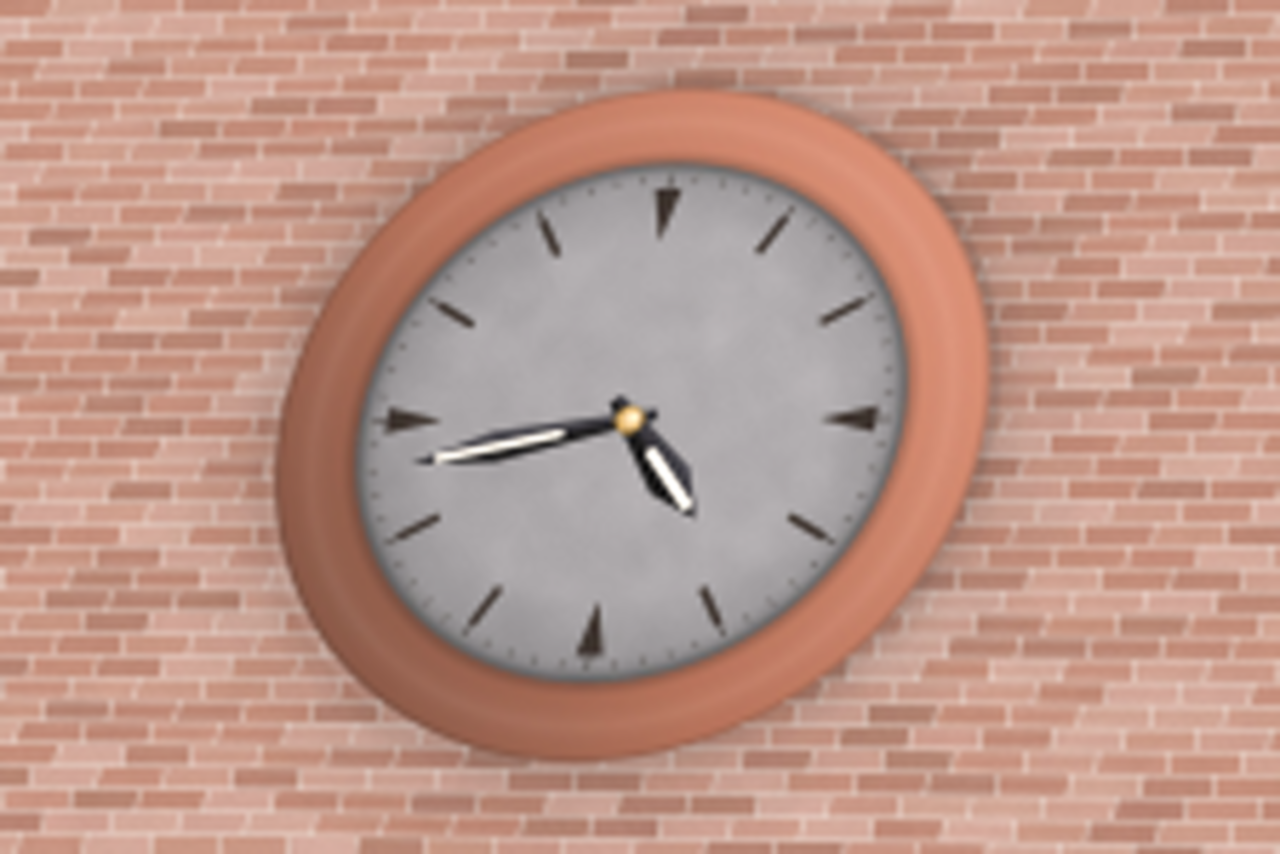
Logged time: 4,43
